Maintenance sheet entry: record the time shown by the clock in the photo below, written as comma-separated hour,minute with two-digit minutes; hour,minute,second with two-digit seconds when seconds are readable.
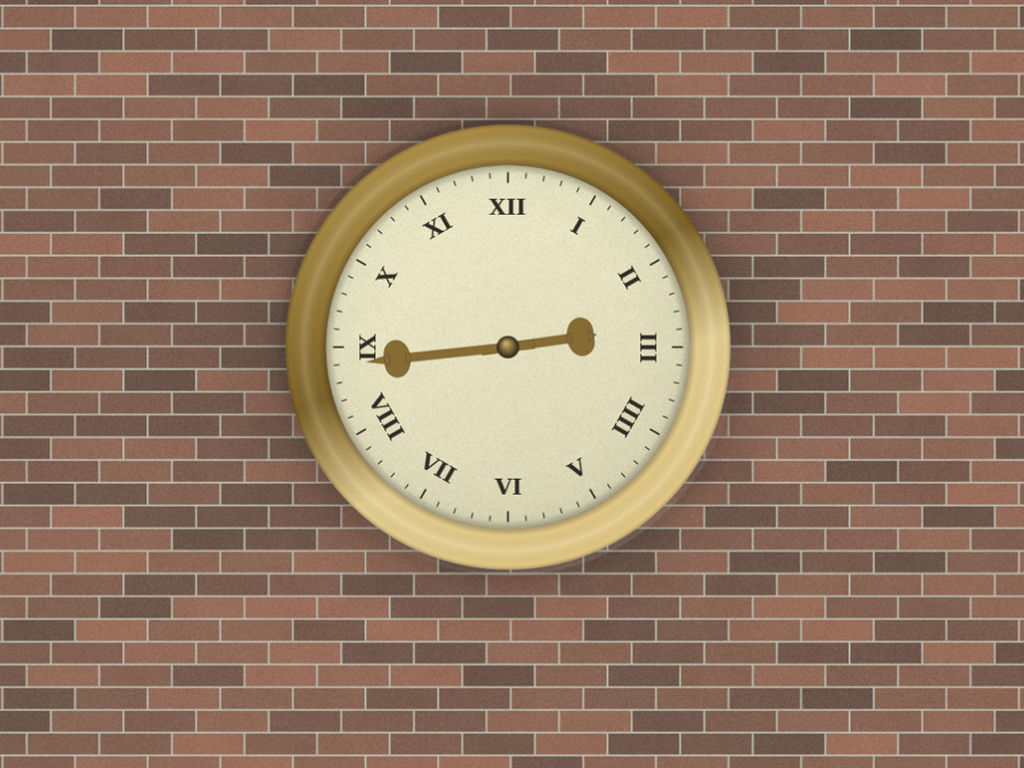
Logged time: 2,44
